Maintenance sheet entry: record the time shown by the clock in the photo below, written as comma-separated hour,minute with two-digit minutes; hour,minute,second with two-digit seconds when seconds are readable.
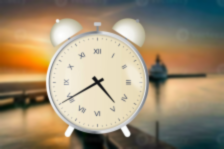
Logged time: 4,40
